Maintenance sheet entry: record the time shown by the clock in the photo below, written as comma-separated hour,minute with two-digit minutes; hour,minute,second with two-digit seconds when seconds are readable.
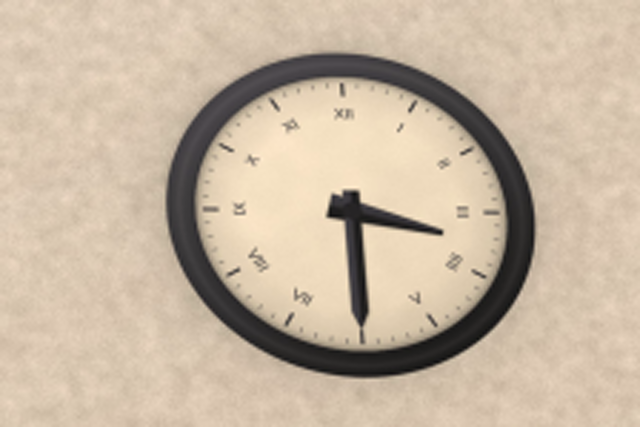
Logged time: 3,30
